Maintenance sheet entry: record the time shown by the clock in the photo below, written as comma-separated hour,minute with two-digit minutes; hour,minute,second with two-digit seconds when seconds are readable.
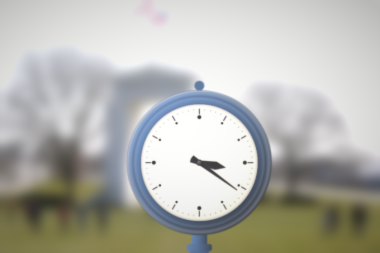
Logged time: 3,21
